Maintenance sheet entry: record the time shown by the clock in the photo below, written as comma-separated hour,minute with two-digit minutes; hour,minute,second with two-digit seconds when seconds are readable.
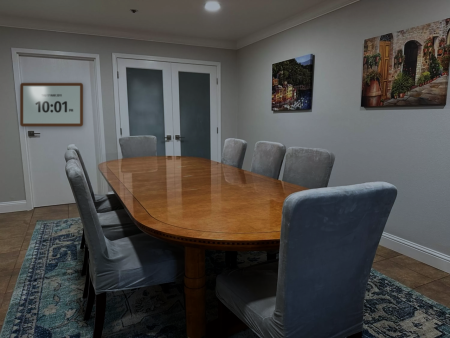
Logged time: 10,01
